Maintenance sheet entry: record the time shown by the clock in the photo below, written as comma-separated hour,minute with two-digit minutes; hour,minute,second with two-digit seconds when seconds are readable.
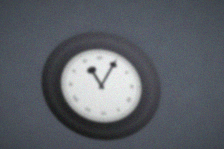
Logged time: 11,05
